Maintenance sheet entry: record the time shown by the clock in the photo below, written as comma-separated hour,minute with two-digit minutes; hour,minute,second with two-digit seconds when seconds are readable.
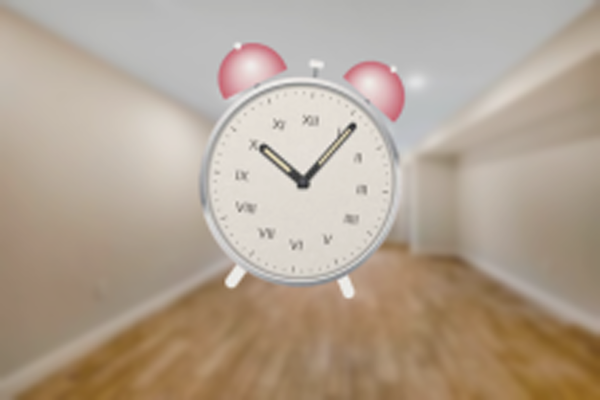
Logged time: 10,06
